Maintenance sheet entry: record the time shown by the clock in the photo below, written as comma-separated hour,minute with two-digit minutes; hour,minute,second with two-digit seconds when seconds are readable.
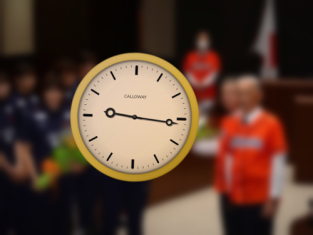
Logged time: 9,16
